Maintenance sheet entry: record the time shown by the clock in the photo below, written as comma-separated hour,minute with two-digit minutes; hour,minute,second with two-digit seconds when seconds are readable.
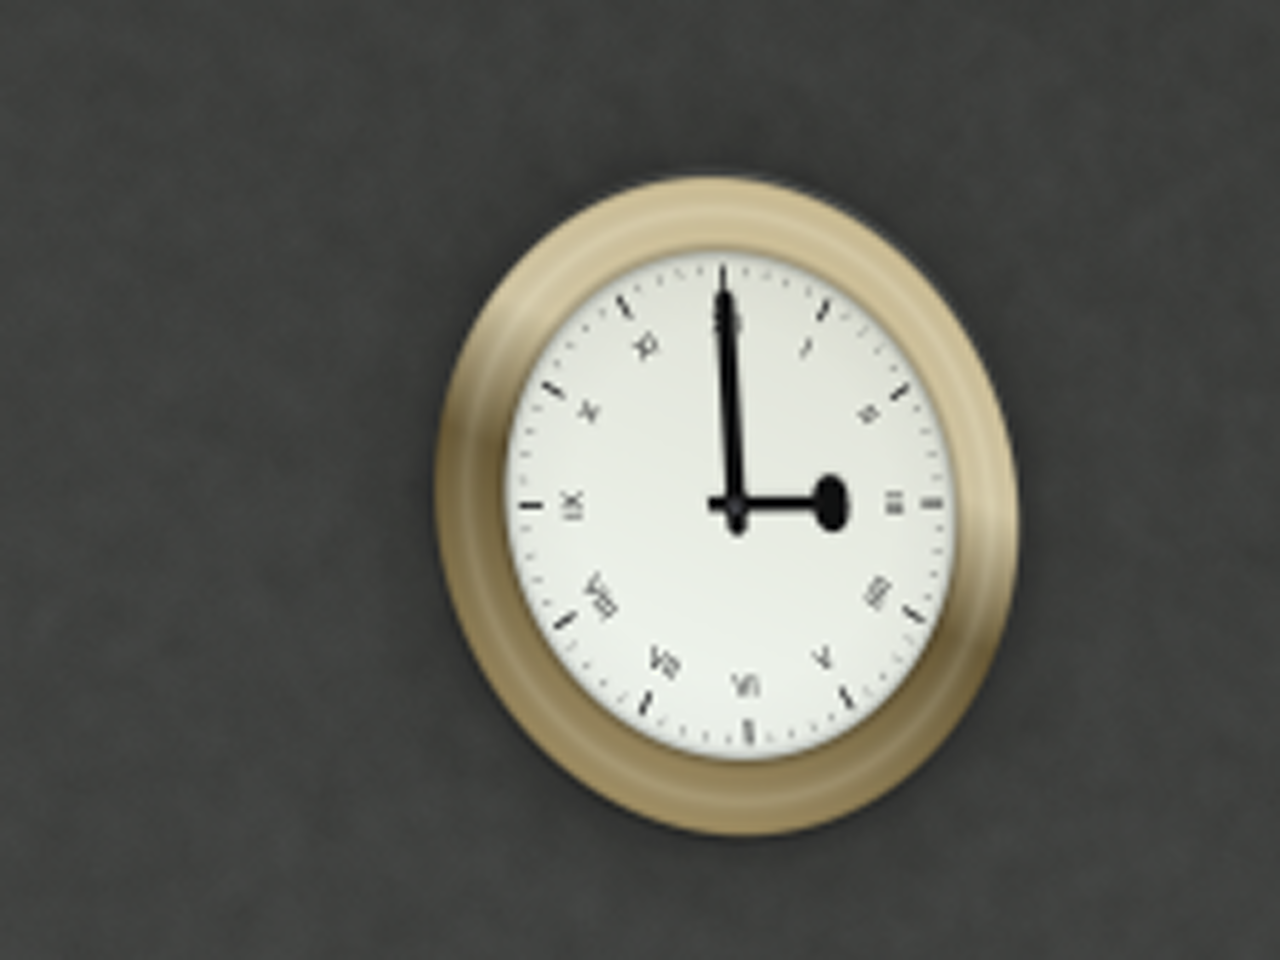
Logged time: 3,00
